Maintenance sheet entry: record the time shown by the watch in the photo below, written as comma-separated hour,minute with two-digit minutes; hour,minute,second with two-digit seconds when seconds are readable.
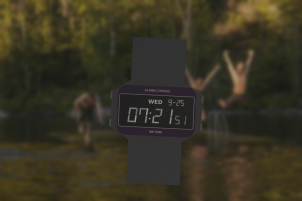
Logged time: 7,21,51
